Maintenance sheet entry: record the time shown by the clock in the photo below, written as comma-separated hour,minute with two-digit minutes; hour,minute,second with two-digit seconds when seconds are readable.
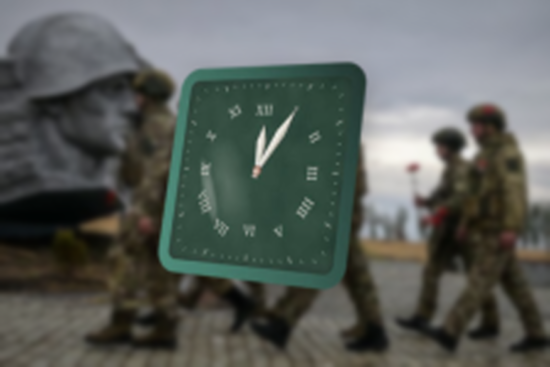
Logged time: 12,05
